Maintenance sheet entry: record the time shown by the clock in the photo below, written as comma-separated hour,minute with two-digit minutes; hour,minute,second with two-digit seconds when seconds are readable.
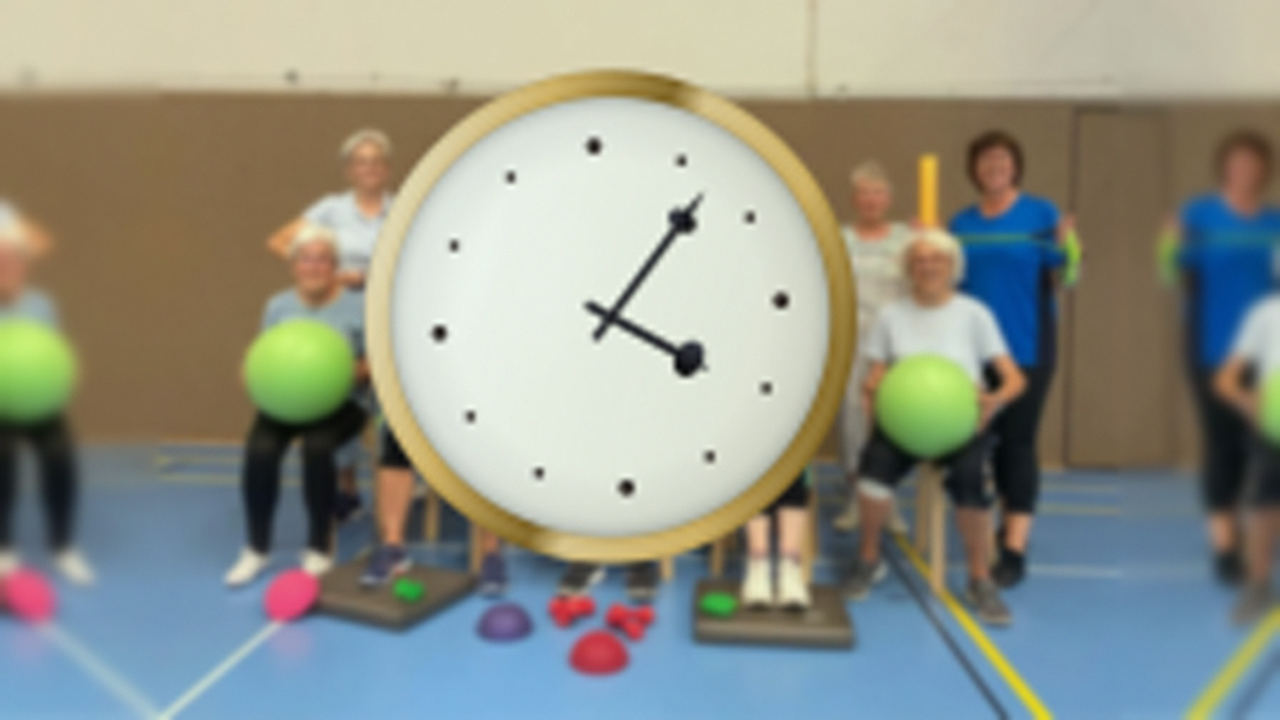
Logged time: 4,07
